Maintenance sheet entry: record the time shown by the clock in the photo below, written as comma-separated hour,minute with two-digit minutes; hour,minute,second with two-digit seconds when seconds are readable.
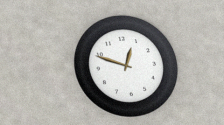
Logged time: 12,49
